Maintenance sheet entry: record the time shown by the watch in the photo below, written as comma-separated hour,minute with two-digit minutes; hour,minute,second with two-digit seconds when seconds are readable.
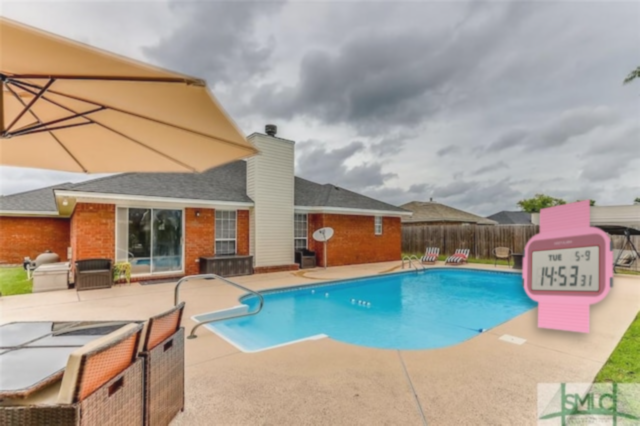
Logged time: 14,53
